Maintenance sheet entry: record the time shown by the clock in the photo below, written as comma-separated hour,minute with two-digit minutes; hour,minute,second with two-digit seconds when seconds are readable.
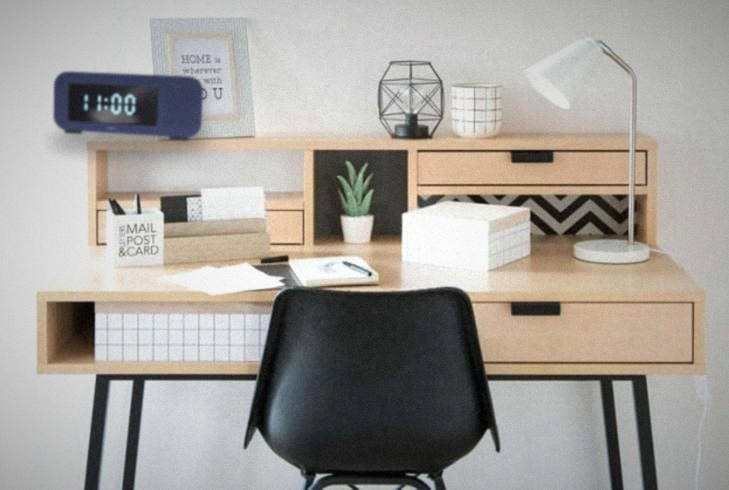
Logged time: 11,00
